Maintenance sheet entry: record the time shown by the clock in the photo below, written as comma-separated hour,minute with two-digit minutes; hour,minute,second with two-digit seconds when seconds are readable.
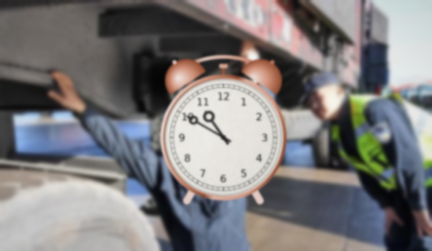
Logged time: 10,50
